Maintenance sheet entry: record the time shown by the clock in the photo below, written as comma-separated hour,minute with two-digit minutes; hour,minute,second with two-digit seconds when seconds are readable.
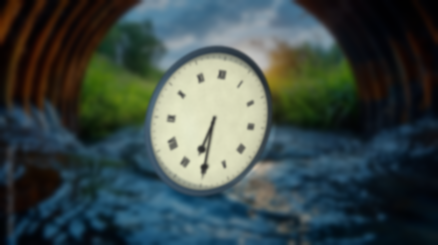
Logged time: 6,30
